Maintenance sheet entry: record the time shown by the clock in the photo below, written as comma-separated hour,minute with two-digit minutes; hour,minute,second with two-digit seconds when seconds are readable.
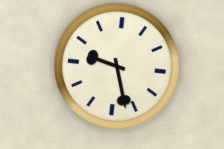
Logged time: 9,27
